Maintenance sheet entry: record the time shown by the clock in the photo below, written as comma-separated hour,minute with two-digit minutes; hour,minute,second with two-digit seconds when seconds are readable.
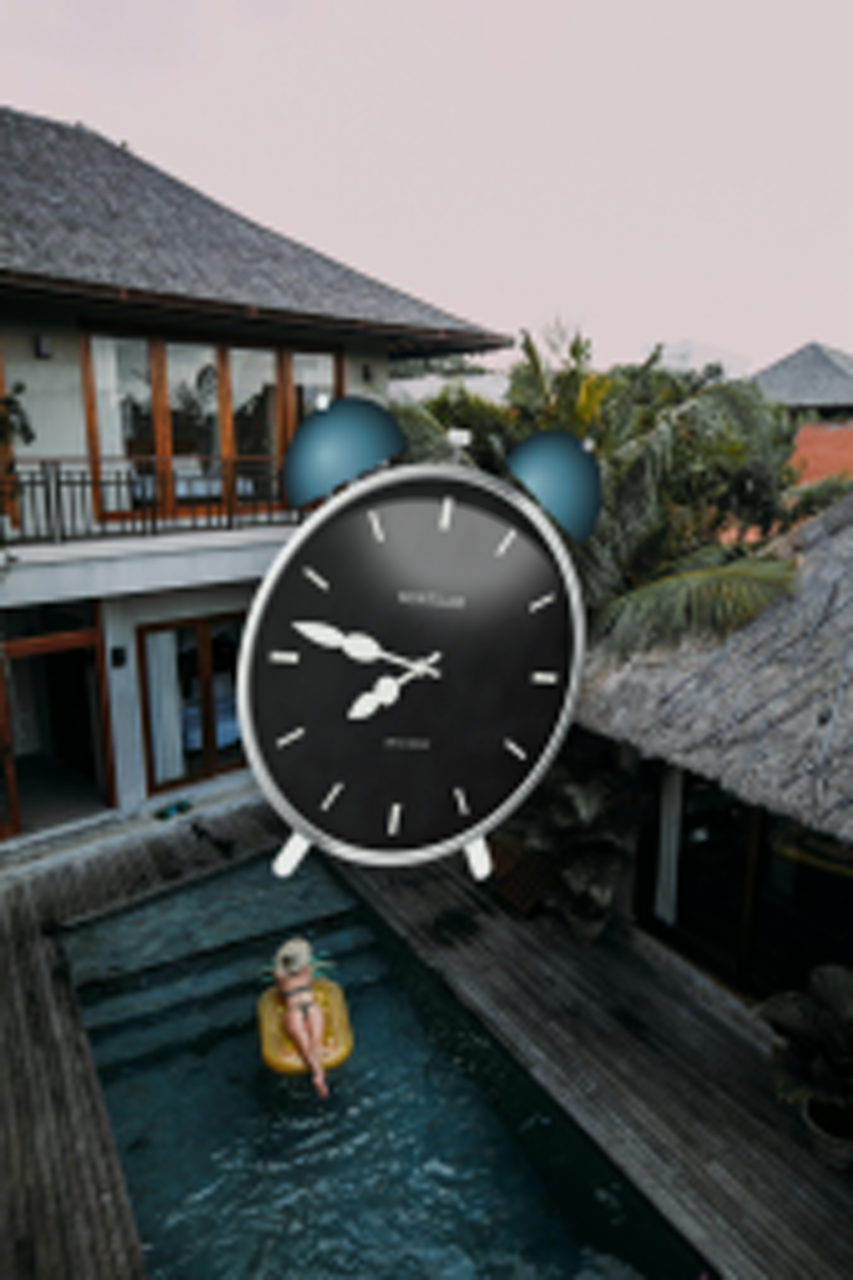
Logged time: 7,47
